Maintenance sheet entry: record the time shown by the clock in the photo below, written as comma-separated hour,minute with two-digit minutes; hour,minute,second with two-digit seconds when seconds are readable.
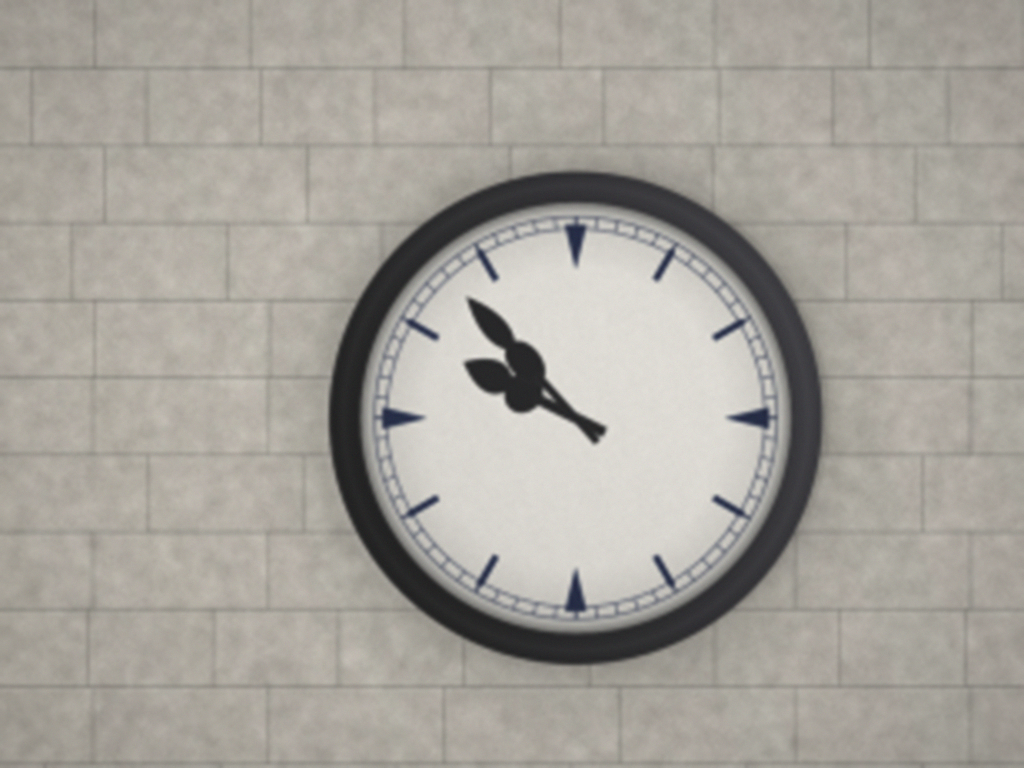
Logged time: 9,53
